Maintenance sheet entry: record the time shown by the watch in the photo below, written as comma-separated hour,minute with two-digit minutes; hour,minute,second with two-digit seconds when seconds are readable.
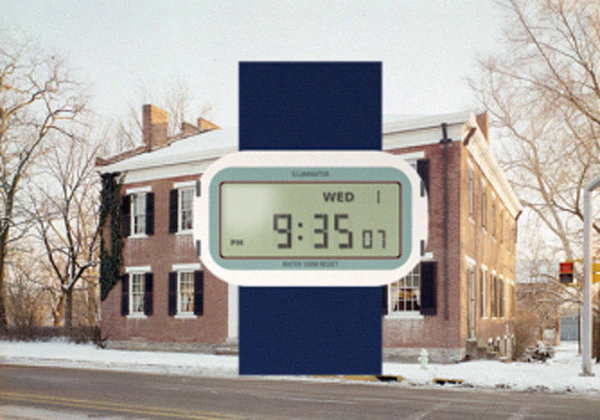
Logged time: 9,35,07
